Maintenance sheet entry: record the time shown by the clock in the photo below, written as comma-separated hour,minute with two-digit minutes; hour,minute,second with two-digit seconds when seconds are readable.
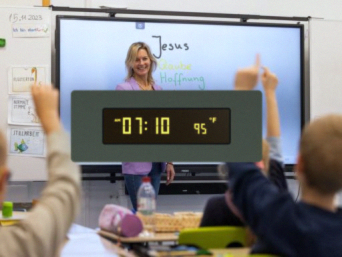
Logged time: 7,10
